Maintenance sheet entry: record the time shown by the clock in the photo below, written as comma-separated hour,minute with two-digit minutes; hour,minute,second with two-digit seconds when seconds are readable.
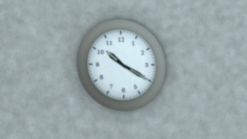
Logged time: 10,20
